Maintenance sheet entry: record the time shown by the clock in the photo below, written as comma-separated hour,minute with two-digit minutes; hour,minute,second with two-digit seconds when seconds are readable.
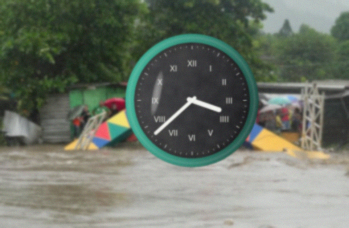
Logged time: 3,38
